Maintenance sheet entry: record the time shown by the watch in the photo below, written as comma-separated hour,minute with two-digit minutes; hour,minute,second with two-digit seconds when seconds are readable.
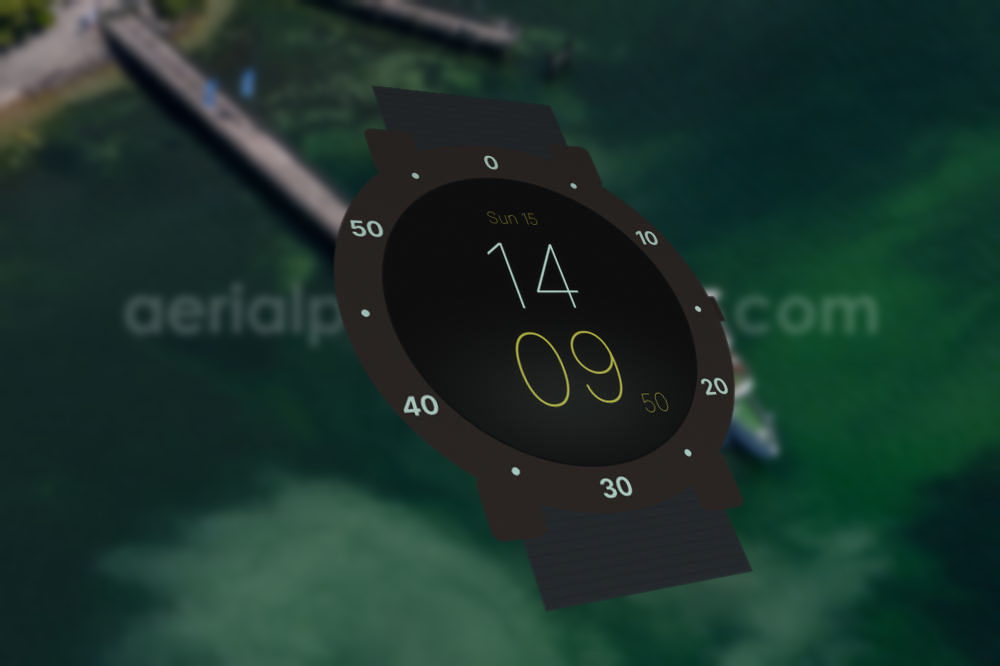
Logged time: 14,09,50
